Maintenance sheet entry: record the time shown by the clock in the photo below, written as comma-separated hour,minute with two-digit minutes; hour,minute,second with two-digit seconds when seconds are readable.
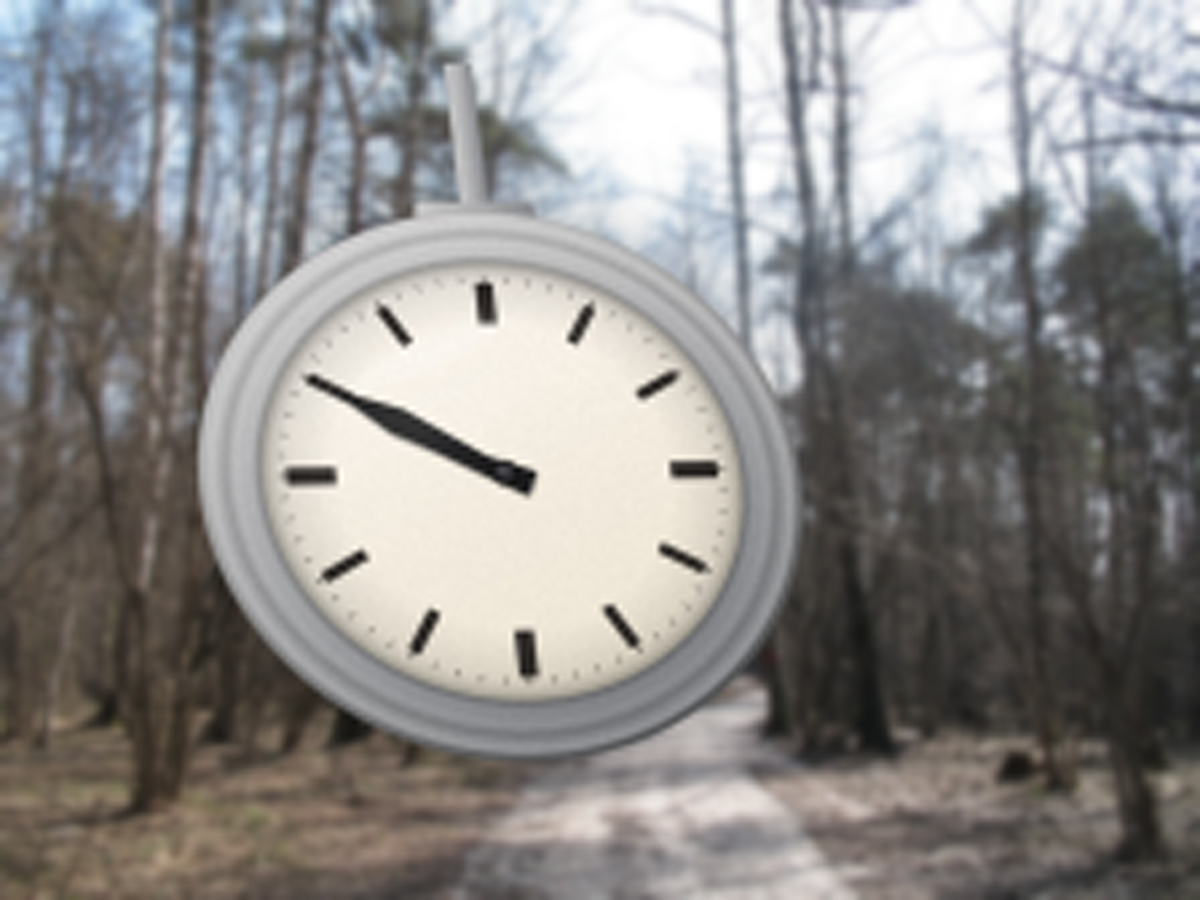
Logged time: 9,50
